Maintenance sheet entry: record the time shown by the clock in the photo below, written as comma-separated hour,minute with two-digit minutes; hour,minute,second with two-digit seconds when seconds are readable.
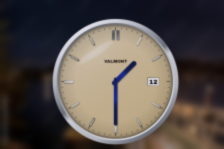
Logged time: 1,30
